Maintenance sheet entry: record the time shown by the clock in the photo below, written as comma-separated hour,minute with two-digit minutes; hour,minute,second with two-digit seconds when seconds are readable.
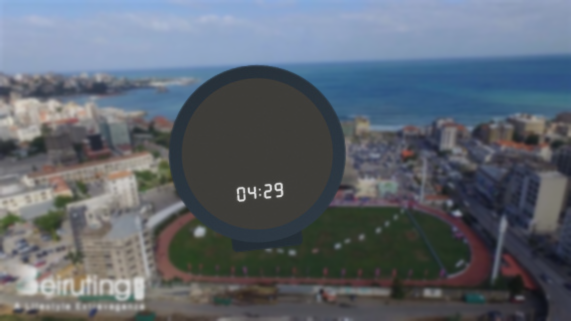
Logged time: 4,29
